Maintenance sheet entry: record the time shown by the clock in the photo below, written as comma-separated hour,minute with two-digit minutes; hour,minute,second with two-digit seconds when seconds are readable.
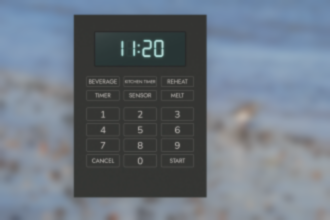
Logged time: 11,20
